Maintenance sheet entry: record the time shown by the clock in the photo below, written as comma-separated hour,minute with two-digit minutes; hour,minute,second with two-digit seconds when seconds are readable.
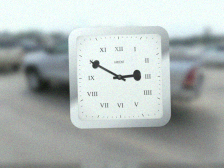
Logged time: 2,50
